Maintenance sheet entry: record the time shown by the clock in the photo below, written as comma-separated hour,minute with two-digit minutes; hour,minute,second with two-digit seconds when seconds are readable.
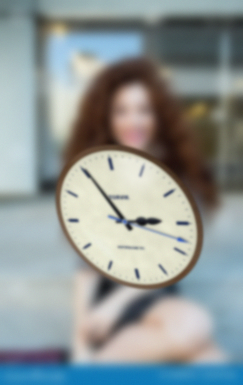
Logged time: 2,55,18
